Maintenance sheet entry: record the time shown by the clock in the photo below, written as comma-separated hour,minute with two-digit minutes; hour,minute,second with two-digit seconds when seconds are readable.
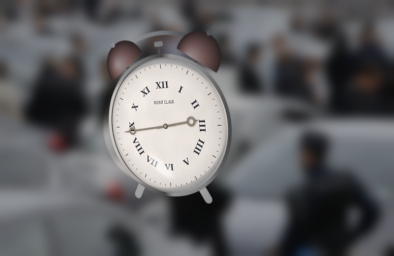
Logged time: 2,44
